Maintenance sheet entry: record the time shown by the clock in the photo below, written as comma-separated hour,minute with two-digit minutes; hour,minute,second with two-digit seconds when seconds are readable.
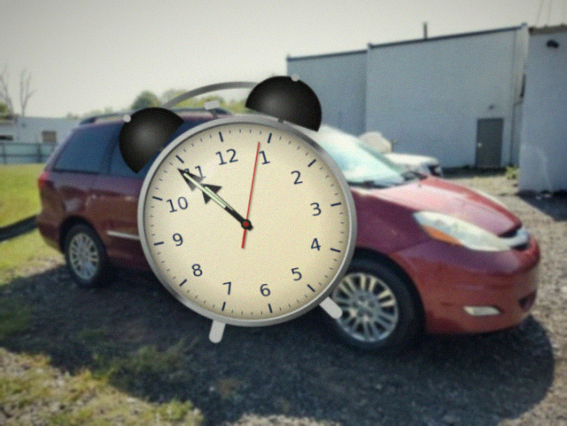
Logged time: 10,54,04
